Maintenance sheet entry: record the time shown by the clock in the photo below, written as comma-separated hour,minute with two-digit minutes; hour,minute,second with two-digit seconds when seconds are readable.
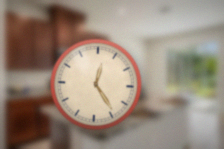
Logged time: 12,24
